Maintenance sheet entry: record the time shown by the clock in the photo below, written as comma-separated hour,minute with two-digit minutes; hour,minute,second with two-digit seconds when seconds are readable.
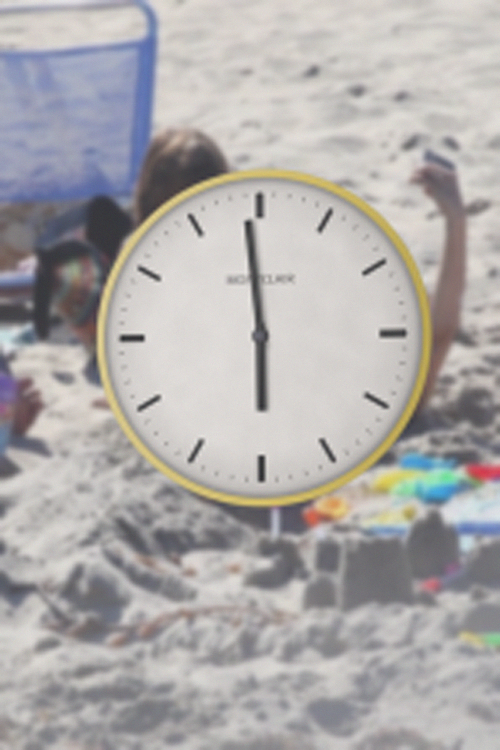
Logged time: 5,59
